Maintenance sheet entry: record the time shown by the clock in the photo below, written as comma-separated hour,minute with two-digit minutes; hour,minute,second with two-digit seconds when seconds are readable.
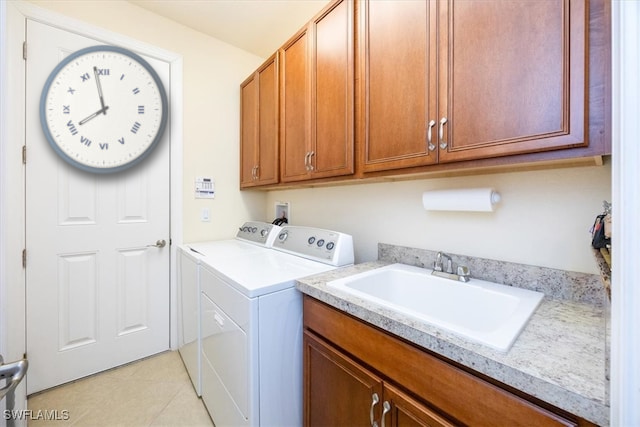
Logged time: 7,58
